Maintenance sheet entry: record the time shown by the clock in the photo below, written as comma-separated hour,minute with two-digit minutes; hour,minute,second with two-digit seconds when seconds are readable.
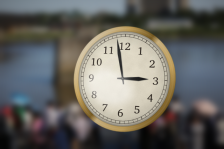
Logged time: 2,58
